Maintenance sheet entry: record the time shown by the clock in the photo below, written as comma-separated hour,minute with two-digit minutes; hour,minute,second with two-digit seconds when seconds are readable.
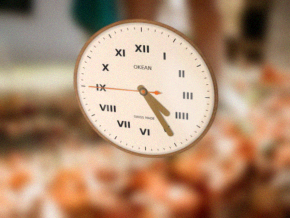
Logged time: 4,24,45
